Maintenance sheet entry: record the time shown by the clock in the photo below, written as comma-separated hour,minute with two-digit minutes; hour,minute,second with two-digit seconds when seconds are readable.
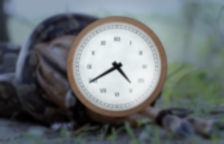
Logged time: 4,40
